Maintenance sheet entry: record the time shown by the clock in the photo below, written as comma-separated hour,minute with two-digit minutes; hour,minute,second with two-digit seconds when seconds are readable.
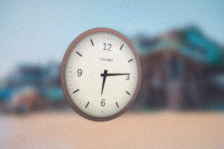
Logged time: 6,14
